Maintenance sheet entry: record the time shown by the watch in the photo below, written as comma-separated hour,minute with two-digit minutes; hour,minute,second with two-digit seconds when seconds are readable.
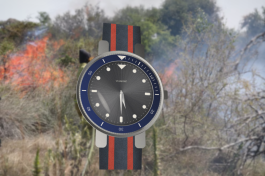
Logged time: 5,30
